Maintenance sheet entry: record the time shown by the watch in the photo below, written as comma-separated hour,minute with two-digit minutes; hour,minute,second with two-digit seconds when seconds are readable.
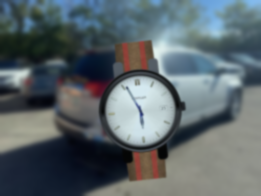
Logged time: 5,56
